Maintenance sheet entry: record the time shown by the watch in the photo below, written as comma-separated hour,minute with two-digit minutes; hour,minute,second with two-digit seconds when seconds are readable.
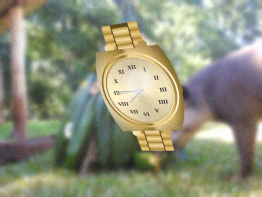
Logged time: 7,45
